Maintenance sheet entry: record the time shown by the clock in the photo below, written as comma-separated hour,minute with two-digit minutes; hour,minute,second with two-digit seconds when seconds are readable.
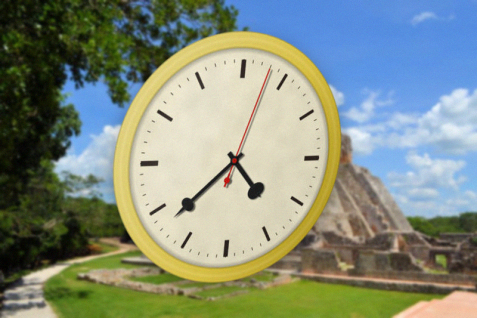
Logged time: 4,38,03
